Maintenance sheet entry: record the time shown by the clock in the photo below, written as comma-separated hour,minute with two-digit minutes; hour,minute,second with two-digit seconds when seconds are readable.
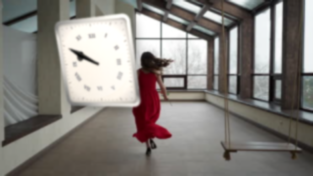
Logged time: 9,50
